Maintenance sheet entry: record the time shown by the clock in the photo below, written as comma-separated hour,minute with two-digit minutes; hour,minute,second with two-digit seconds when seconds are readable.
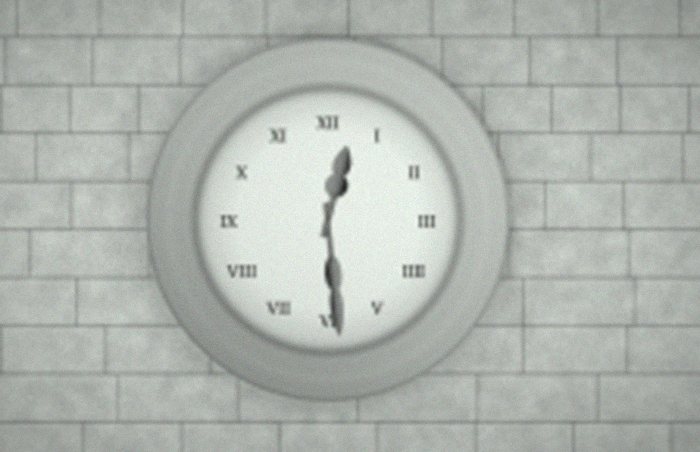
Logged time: 12,29
